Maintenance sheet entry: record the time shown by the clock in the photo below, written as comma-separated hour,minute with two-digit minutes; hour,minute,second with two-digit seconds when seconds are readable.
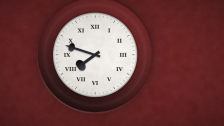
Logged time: 7,48
